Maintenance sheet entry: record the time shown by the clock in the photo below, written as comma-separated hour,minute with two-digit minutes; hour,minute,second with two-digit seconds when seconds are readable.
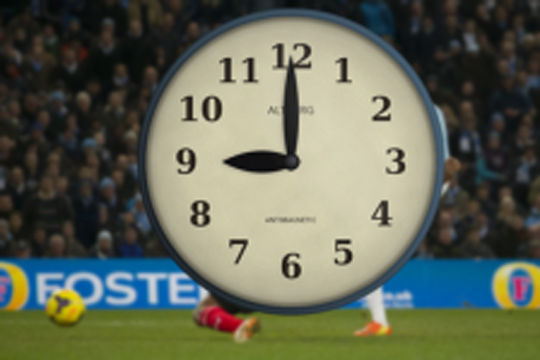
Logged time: 9,00
